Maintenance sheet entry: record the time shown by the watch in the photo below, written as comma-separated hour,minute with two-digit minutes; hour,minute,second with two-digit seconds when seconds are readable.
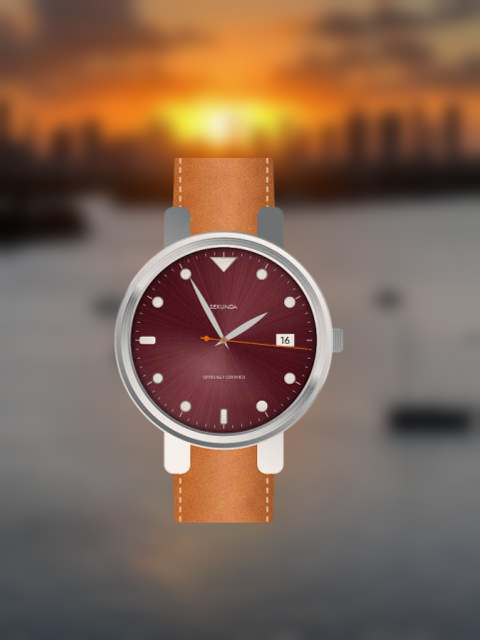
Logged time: 1,55,16
